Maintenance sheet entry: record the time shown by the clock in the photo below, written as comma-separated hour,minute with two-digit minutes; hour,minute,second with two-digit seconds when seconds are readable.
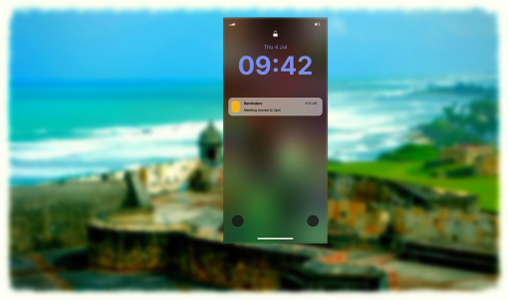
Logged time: 9,42
